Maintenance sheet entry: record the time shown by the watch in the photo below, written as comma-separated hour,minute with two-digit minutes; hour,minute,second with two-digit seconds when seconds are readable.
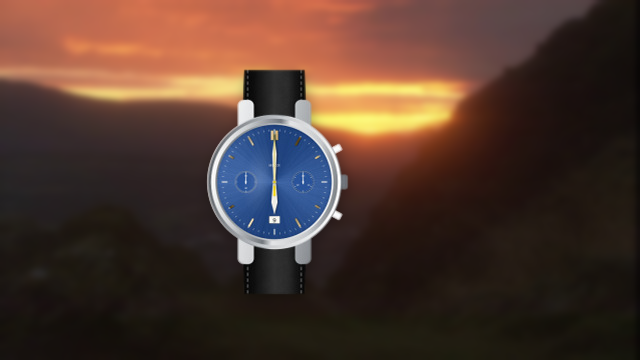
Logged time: 6,00
